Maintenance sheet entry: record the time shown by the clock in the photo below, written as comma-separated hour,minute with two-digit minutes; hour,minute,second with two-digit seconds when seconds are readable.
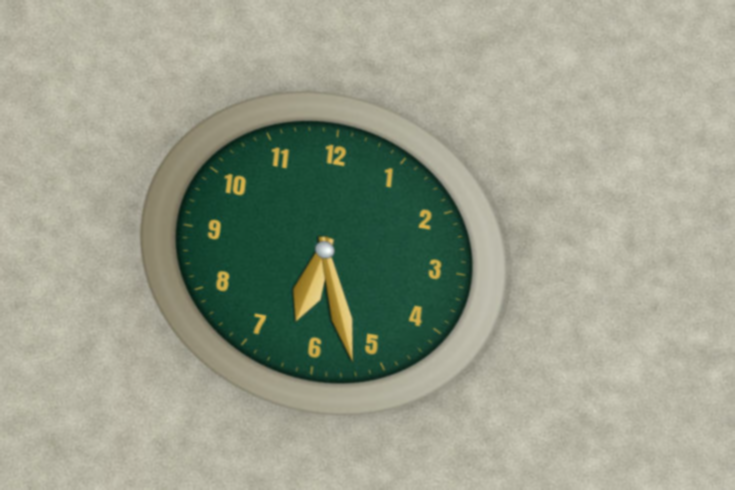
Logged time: 6,27
